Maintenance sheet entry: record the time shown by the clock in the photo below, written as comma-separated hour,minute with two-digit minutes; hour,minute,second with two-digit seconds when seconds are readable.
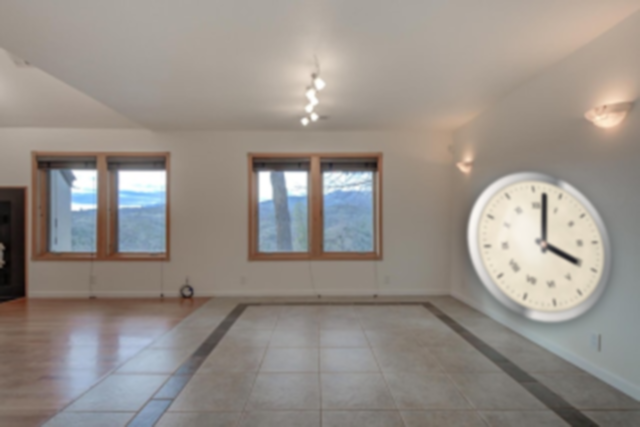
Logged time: 4,02
